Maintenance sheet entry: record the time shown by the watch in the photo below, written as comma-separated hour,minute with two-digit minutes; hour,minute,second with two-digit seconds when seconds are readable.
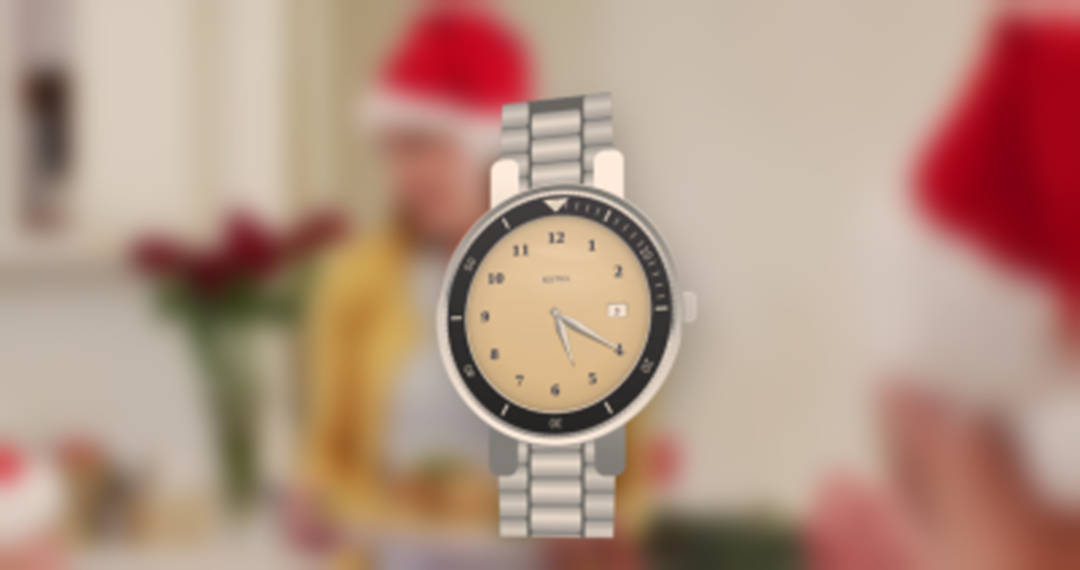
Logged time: 5,20
